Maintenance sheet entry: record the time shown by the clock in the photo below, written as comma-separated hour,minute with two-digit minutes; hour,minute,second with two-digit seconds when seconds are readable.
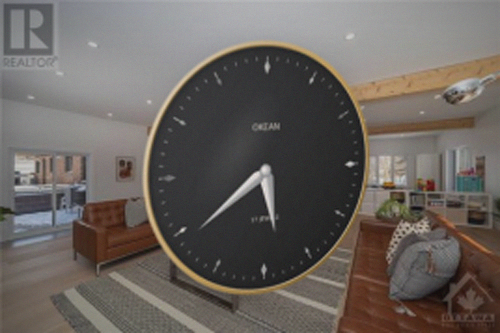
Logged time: 5,39
